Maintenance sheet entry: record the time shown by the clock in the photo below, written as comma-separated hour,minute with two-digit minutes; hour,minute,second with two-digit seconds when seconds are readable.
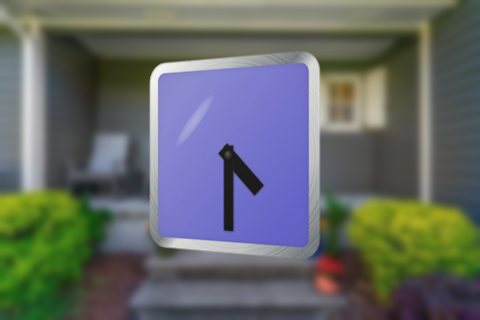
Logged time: 4,30
